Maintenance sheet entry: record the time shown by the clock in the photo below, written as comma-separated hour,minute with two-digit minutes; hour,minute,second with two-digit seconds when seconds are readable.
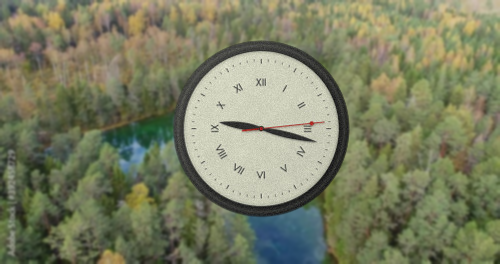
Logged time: 9,17,14
